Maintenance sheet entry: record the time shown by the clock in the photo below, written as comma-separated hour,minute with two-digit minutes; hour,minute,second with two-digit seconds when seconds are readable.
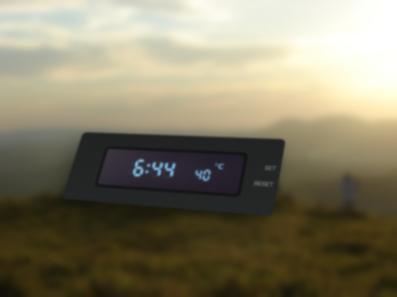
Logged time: 6,44
